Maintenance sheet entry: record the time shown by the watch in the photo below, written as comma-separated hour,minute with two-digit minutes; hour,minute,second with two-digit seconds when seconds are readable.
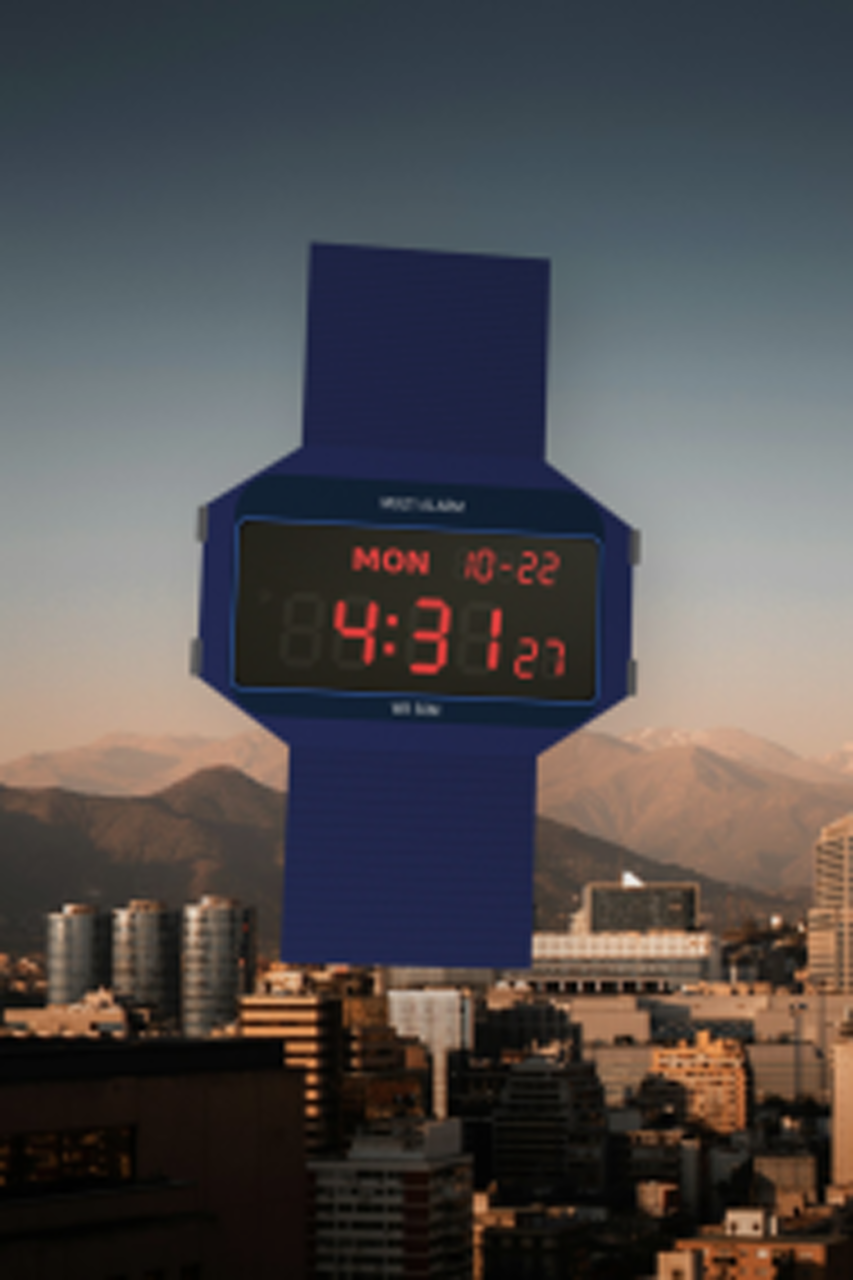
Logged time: 4,31,27
